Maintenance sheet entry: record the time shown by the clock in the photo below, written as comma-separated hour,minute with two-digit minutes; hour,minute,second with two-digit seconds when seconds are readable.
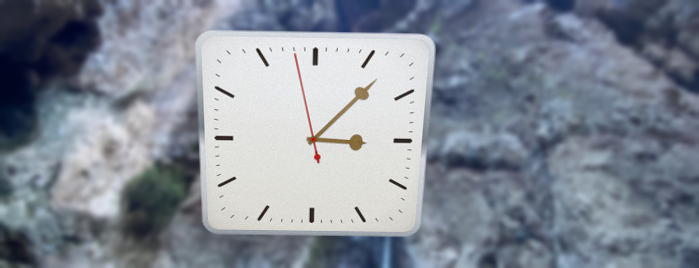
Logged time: 3,06,58
